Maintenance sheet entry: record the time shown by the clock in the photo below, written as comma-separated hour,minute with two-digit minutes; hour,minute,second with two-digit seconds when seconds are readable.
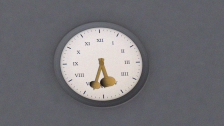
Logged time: 5,33
